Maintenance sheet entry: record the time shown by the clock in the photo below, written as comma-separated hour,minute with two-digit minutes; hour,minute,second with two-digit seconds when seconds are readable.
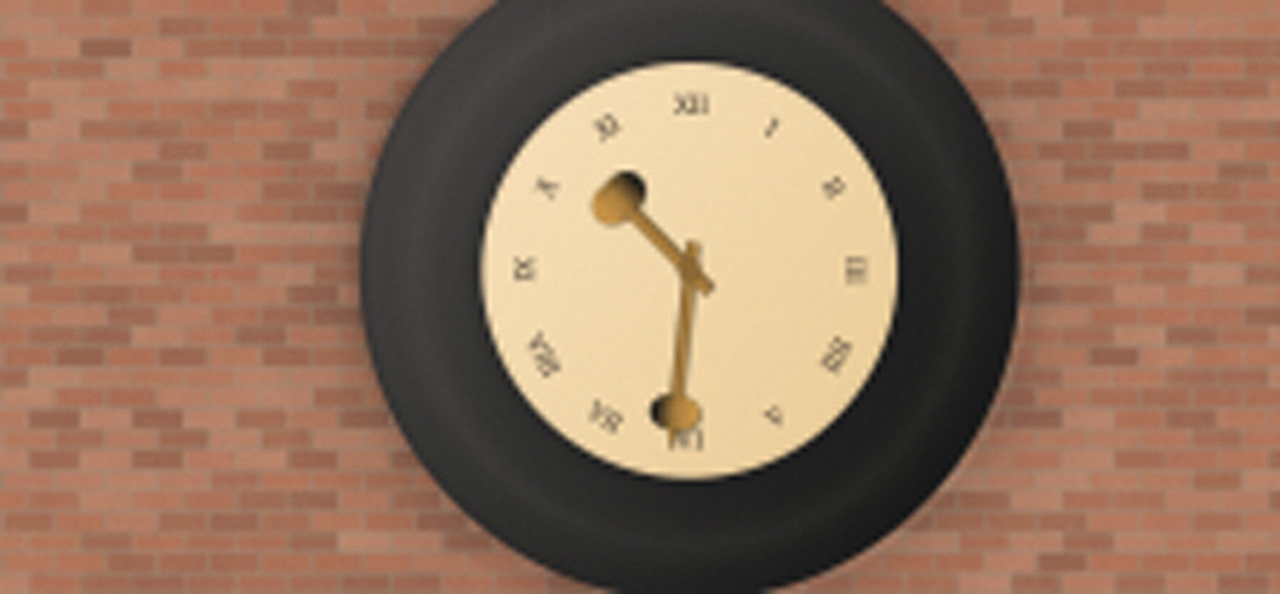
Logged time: 10,31
